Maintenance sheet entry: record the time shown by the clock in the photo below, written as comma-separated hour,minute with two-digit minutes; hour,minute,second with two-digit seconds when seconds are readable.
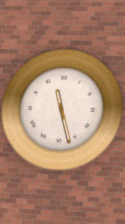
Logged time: 11,27
